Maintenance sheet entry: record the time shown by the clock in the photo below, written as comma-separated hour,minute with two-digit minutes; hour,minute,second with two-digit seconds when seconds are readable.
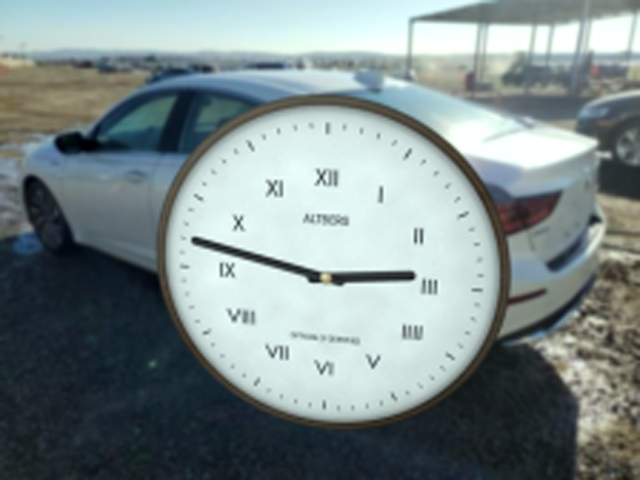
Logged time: 2,47
